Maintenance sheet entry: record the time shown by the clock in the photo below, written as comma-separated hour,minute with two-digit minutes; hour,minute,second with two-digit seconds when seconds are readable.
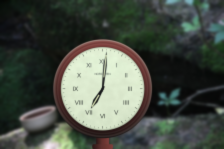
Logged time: 7,01
